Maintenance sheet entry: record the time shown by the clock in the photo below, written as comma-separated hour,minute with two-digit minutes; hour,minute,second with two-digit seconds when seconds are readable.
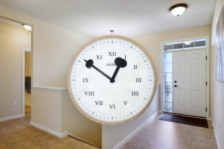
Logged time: 12,51
